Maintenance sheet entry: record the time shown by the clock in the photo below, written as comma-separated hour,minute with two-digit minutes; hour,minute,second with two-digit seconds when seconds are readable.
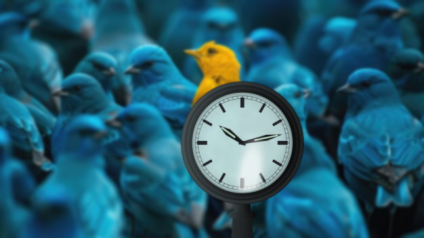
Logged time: 10,13
